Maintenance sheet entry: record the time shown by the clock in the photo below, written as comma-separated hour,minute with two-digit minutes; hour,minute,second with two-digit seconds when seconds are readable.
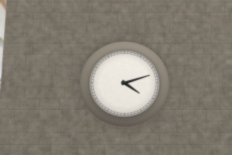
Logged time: 4,12
